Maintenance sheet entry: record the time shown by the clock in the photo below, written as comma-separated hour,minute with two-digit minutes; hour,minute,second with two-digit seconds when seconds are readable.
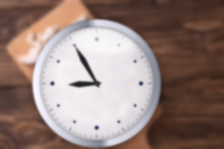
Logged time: 8,55
